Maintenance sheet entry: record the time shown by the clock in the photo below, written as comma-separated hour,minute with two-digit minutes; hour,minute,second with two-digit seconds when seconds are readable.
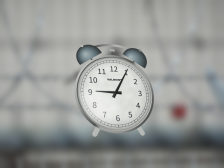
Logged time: 9,05
